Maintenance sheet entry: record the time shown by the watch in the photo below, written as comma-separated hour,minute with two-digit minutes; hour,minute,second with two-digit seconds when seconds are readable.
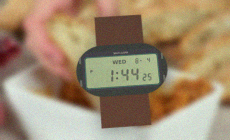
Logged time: 1,44,25
